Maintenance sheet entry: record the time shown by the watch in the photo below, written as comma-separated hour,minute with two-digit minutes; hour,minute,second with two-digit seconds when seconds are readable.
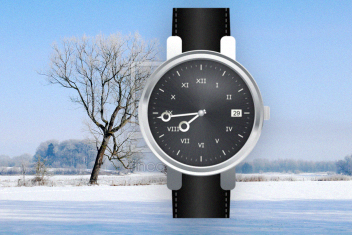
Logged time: 7,44
